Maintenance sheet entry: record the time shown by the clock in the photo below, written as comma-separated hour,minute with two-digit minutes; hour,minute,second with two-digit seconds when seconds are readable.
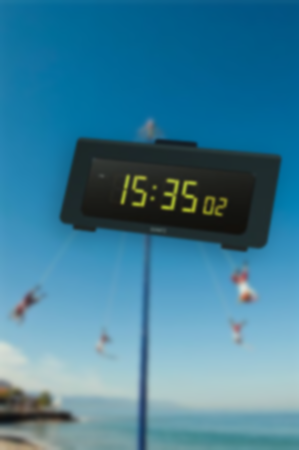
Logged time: 15,35,02
